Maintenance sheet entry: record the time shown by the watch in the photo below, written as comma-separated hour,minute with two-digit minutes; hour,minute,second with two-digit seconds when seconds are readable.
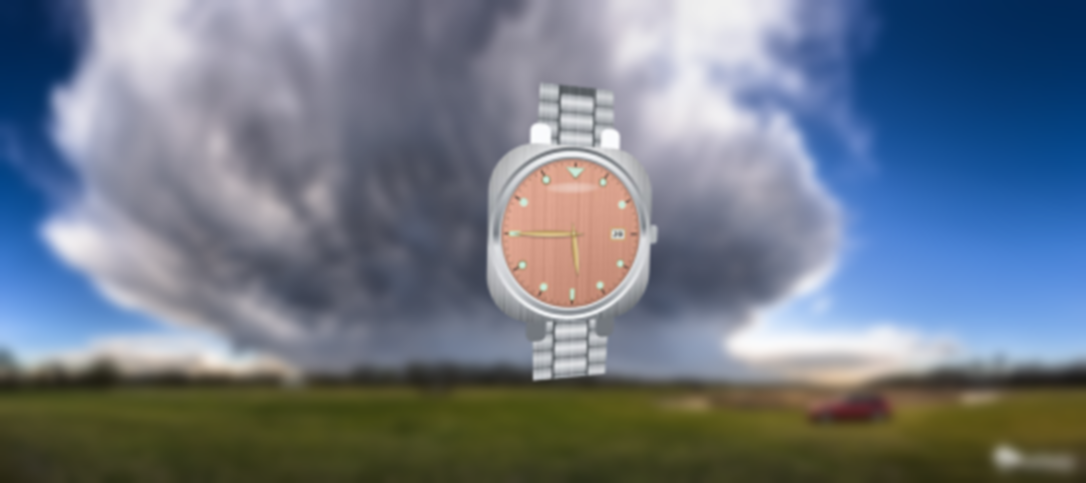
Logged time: 5,45
